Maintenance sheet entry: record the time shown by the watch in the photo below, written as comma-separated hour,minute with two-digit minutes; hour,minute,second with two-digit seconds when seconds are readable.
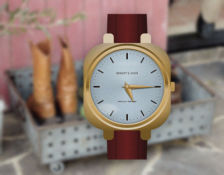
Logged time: 5,15
